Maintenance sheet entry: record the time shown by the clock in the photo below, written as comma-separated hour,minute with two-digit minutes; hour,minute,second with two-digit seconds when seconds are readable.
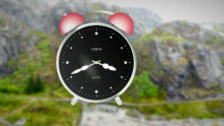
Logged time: 3,41
